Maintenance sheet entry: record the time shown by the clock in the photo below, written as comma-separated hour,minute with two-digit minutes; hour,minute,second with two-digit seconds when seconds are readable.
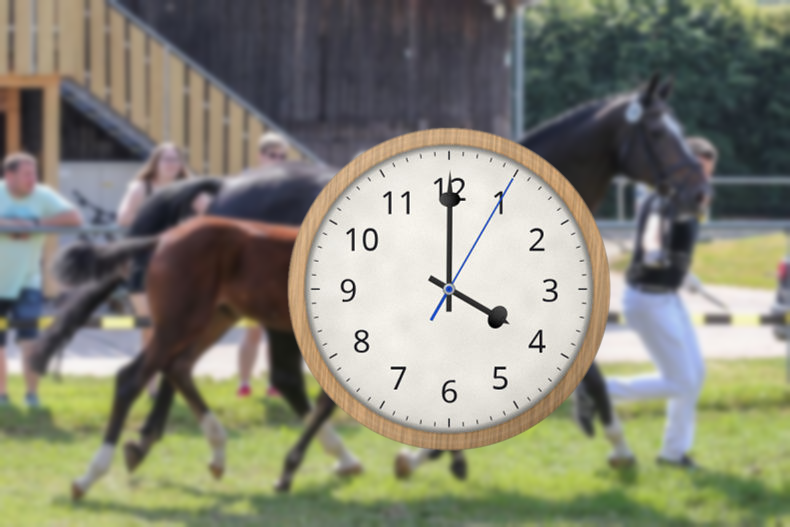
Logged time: 4,00,05
